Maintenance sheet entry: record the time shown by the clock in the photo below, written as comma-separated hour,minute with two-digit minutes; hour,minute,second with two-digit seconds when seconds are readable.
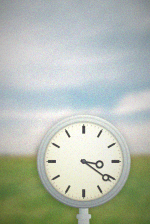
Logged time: 3,21
